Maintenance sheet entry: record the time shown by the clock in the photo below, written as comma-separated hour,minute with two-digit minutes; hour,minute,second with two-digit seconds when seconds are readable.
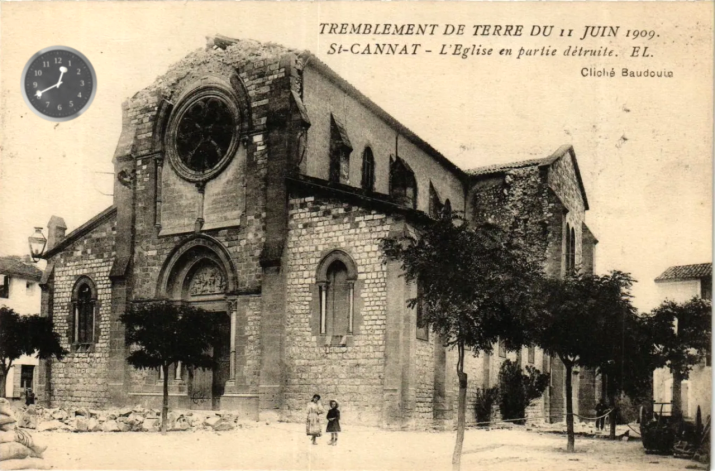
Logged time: 12,41
